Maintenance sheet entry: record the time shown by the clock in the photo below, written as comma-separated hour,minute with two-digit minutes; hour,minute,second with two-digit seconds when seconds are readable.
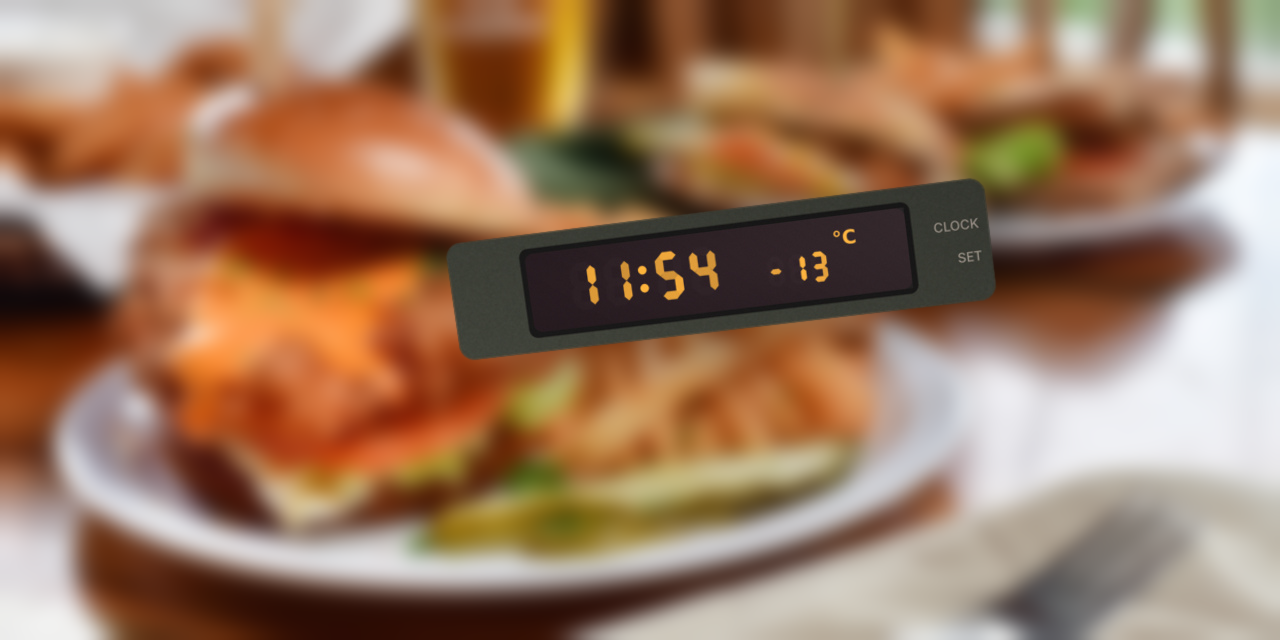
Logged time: 11,54
